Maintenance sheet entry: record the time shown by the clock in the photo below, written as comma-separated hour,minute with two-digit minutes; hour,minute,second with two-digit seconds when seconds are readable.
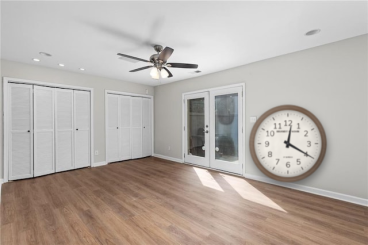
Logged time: 12,20
